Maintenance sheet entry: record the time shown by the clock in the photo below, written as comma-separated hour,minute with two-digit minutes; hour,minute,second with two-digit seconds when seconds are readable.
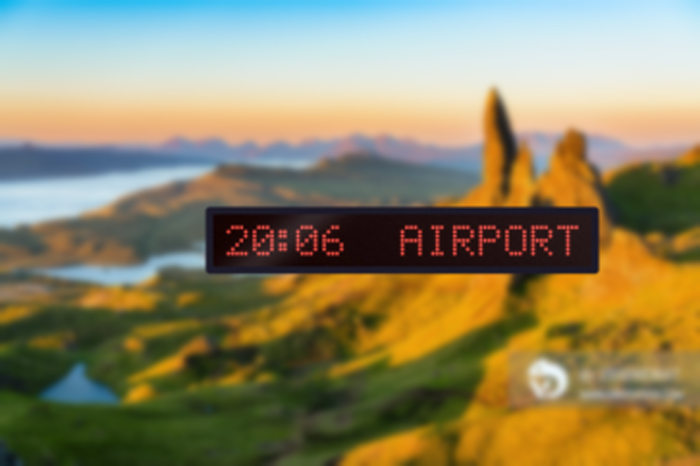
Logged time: 20,06
